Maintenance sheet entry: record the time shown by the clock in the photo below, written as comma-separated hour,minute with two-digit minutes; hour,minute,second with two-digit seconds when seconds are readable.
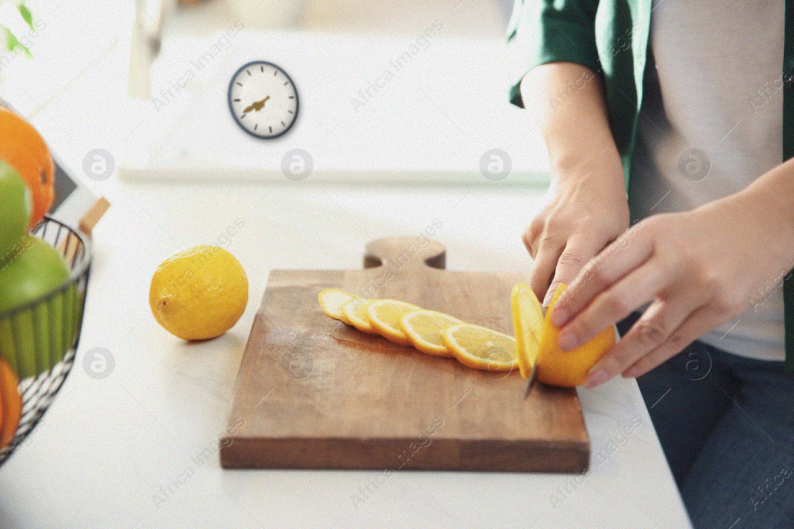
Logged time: 7,41
